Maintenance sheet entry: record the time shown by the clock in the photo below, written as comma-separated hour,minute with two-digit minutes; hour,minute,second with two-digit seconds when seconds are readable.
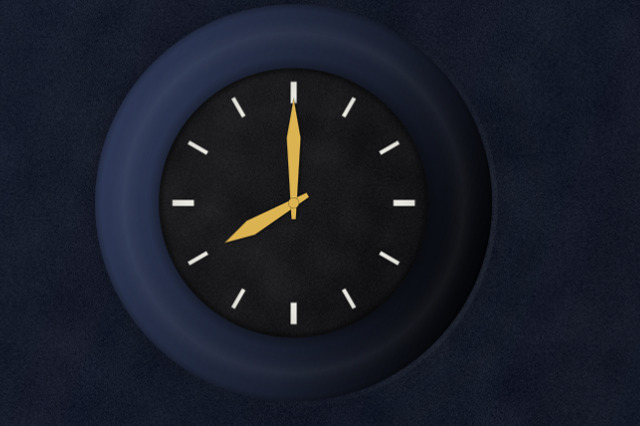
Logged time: 8,00
